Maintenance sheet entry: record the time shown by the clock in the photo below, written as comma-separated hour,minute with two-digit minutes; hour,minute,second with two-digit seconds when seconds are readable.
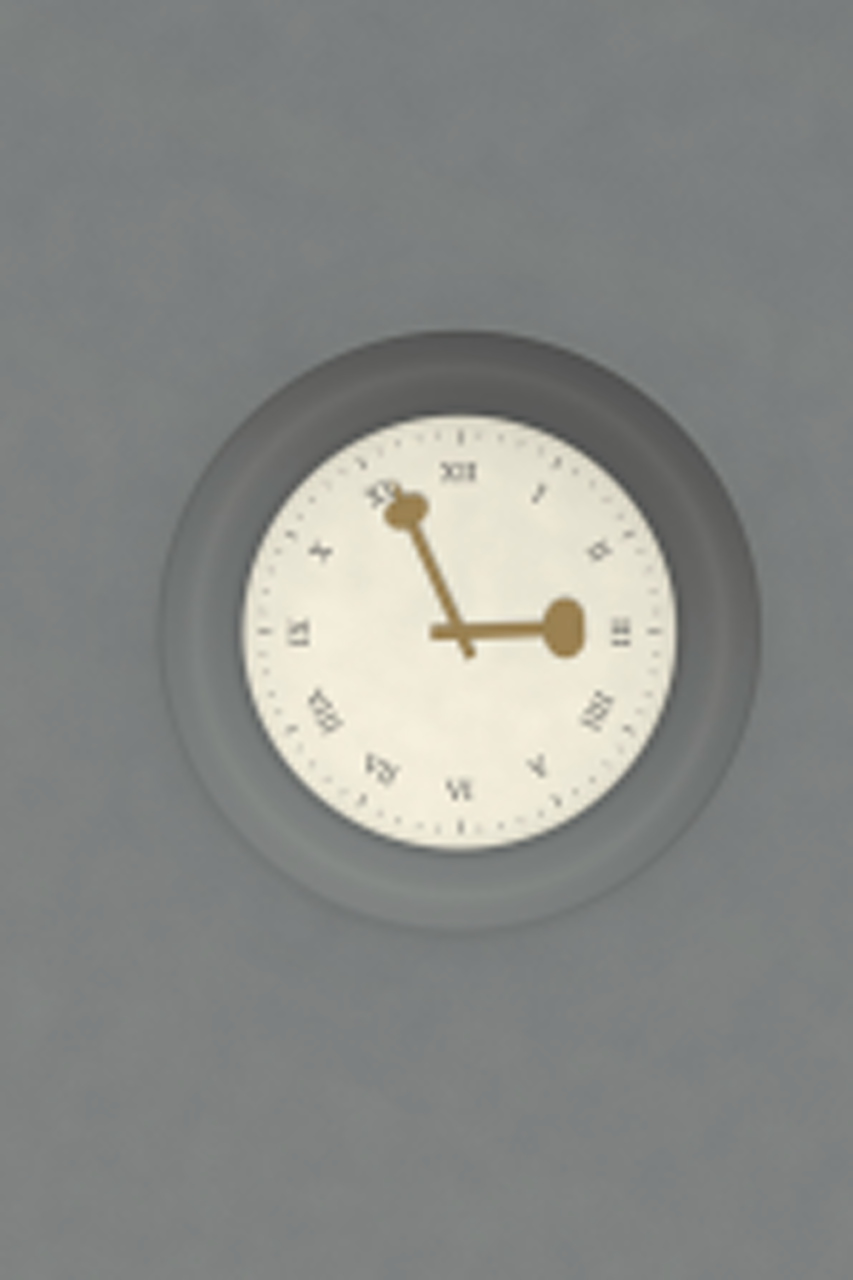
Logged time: 2,56
